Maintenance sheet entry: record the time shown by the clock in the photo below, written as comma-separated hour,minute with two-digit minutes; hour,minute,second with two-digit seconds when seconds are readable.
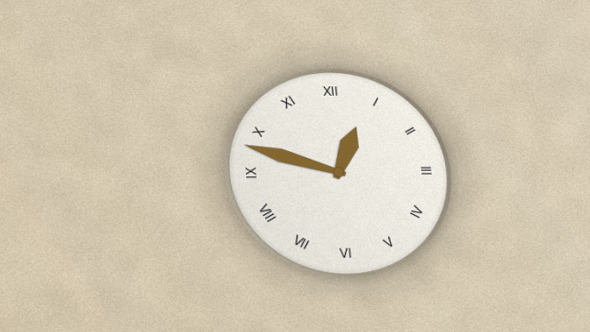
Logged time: 12,48
